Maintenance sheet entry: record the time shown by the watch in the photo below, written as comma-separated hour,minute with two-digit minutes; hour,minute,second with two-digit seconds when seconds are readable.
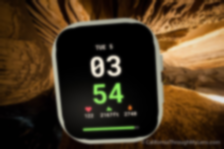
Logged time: 3,54
